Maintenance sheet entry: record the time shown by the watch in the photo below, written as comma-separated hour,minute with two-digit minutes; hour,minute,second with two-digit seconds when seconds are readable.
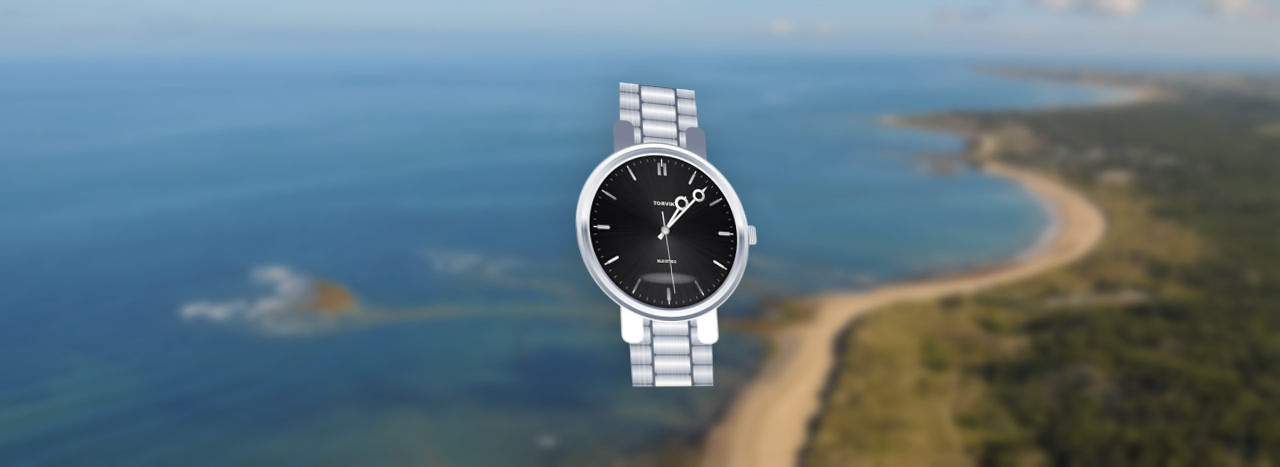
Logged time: 1,07,29
